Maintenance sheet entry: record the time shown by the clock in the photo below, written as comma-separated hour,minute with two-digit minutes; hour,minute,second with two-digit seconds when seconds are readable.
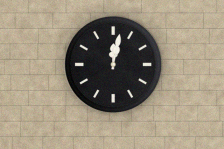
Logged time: 12,02
